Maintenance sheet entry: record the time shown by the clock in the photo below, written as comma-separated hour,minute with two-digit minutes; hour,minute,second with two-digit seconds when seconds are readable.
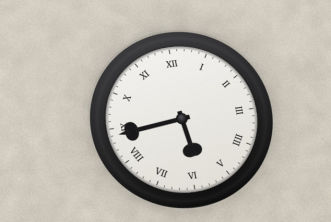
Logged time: 5,44
